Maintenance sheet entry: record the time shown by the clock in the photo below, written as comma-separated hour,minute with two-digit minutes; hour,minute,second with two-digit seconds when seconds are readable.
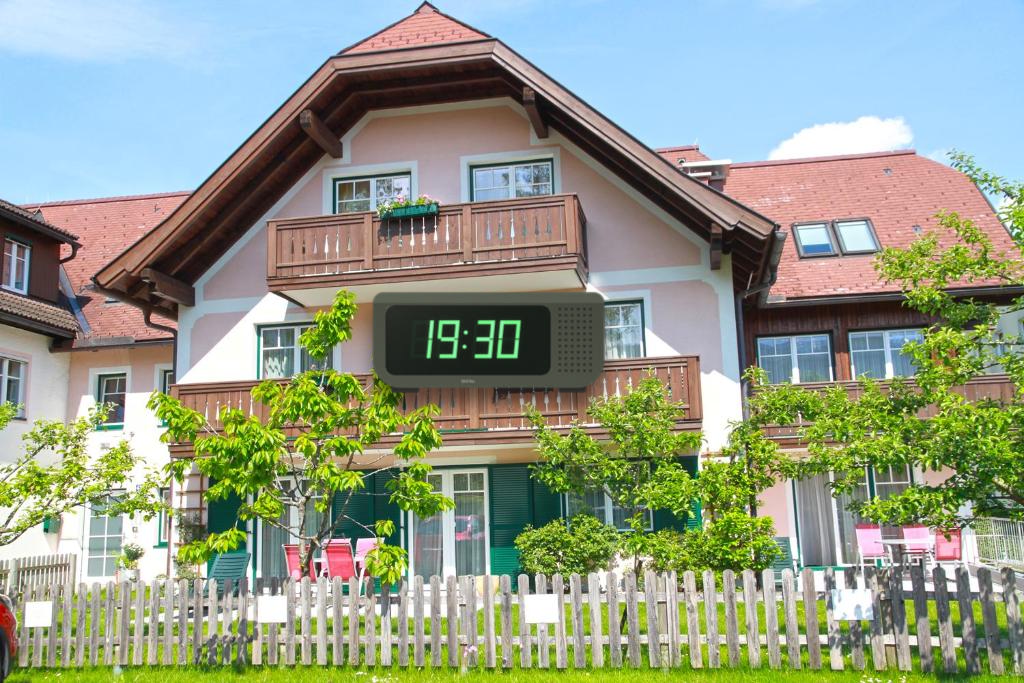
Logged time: 19,30
